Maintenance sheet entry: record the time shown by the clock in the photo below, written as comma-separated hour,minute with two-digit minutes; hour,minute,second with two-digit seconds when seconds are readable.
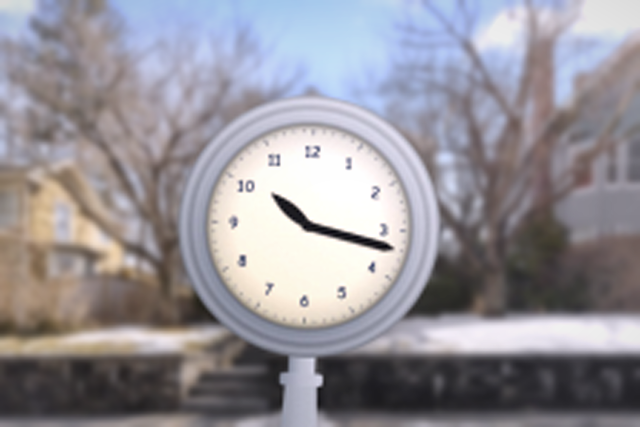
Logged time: 10,17
